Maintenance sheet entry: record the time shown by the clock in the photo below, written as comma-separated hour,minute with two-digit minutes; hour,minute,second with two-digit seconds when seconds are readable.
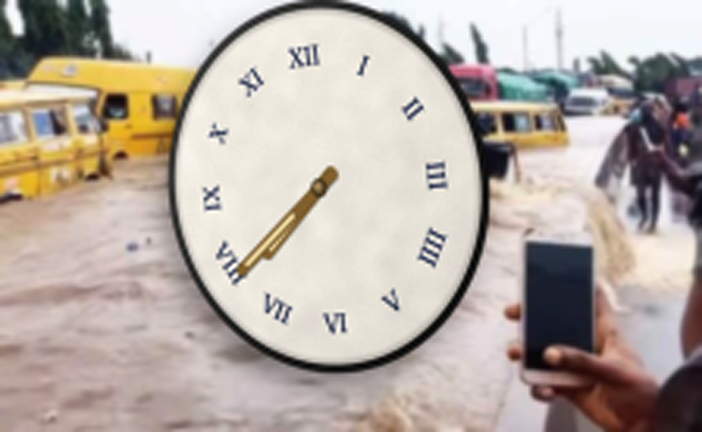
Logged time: 7,39
